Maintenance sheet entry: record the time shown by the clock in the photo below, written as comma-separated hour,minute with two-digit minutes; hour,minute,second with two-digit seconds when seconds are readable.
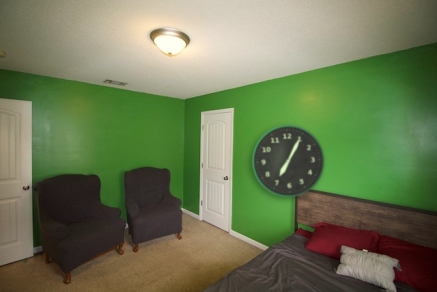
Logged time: 7,05
